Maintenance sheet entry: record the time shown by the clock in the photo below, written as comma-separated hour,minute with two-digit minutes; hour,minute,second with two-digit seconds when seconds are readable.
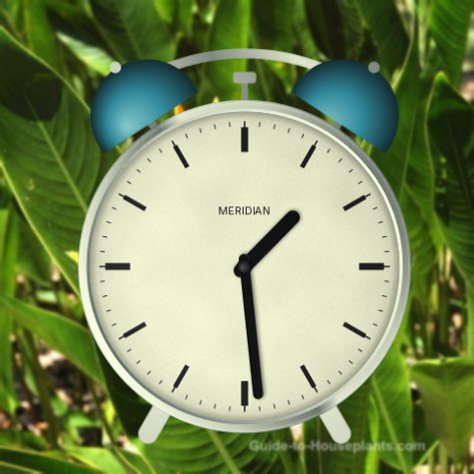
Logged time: 1,29
